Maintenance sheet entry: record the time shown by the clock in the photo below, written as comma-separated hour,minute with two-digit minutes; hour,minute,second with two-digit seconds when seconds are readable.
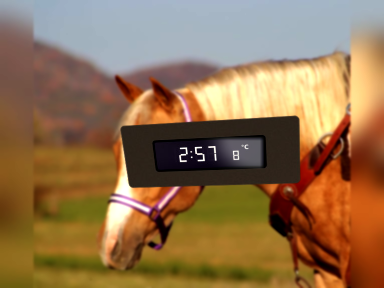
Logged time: 2,57
